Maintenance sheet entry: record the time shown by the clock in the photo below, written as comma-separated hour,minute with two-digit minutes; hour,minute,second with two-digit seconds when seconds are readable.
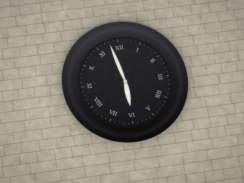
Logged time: 5,58
